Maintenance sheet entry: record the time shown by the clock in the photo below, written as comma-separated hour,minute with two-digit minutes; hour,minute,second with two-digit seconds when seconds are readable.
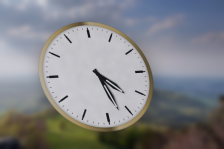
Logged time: 4,27
